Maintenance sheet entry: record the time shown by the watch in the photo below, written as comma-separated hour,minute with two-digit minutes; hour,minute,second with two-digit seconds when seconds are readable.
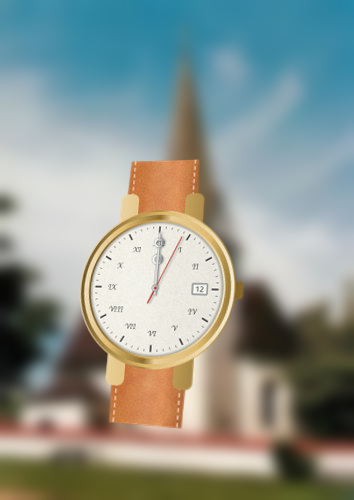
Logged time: 12,00,04
